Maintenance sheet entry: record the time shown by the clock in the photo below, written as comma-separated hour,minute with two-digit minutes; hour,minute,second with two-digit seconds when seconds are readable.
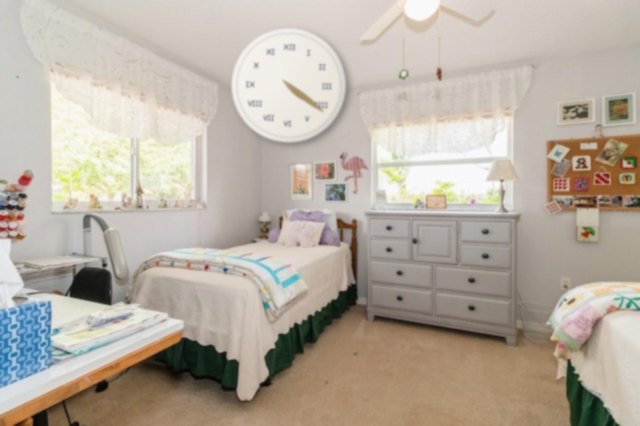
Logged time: 4,21
